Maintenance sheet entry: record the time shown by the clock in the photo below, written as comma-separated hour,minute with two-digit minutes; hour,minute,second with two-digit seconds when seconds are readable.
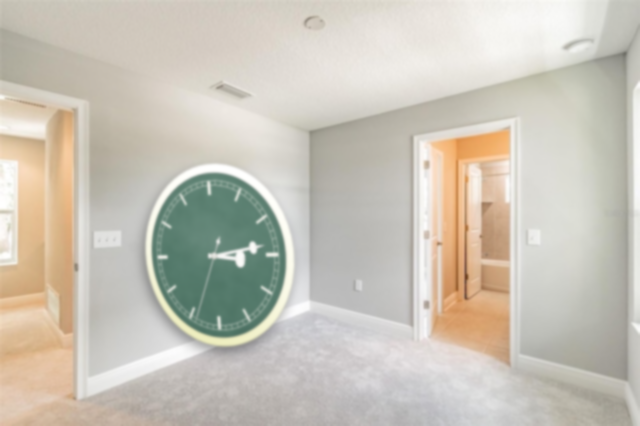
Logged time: 3,13,34
